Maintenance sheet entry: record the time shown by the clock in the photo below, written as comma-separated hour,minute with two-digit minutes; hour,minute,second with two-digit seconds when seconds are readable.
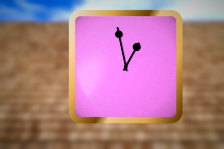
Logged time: 12,58
